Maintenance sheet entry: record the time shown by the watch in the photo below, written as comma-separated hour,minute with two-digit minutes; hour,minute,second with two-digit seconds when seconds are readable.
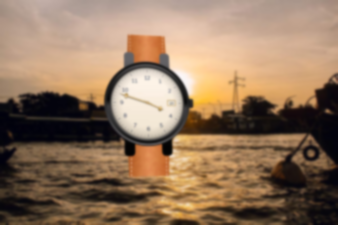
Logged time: 3,48
